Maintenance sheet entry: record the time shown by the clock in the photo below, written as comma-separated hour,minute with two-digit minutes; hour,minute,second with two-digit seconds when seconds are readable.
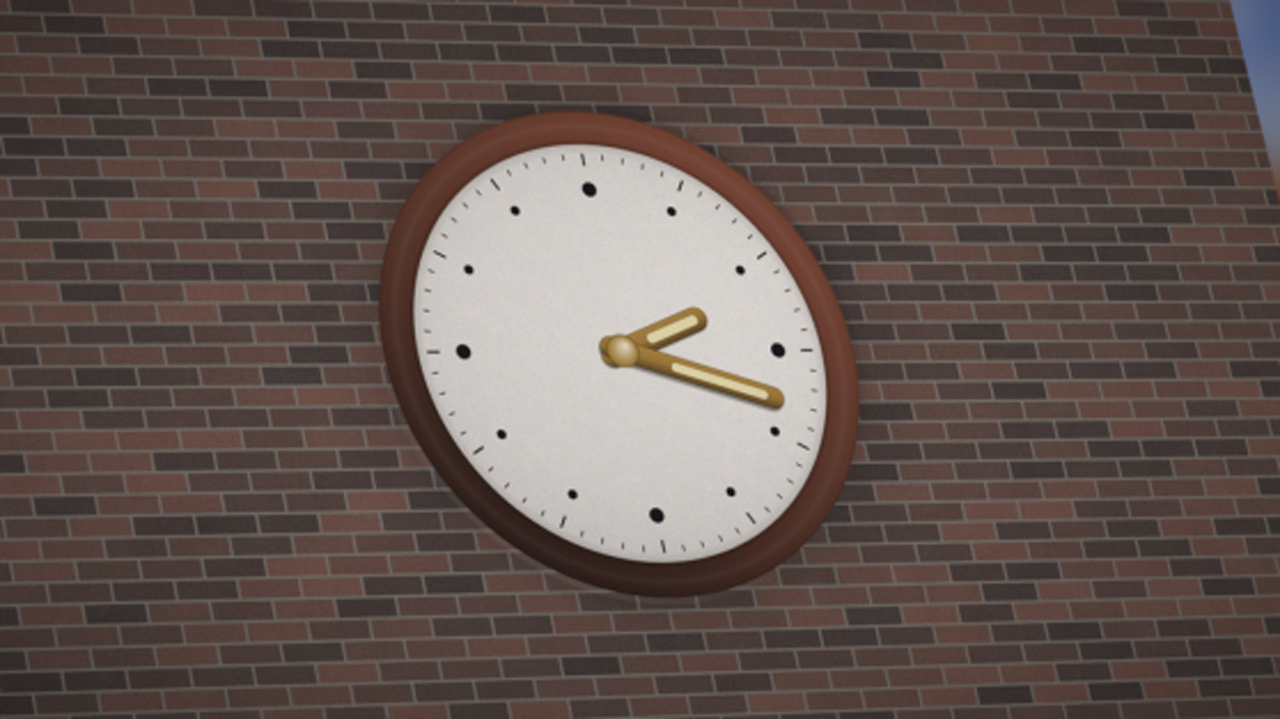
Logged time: 2,18
